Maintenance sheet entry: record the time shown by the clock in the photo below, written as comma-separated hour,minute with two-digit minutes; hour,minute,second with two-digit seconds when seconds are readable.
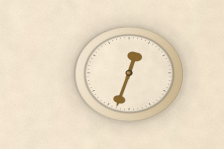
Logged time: 12,33
